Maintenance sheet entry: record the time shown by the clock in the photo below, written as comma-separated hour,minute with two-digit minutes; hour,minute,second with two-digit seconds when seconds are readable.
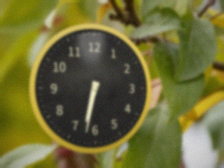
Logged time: 6,32
